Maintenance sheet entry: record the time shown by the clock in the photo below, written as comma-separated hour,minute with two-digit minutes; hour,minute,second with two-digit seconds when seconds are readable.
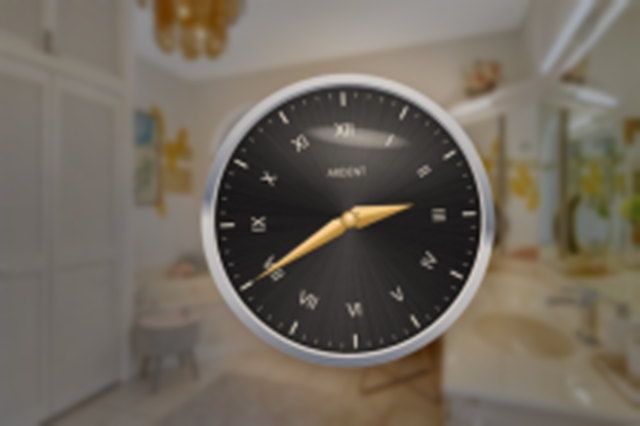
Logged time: 2,40
